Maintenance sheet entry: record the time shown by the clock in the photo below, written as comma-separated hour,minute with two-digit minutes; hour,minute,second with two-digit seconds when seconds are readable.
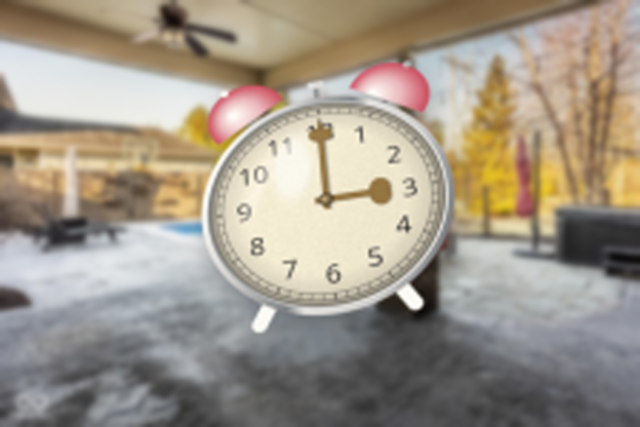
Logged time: 3,00
